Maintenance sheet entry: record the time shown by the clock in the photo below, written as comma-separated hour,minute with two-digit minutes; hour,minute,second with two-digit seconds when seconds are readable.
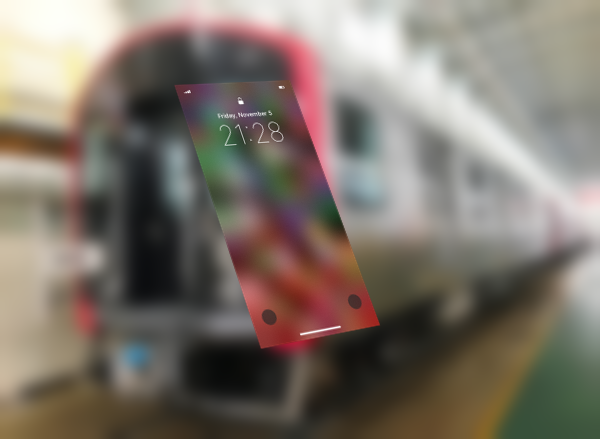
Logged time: 21,28
